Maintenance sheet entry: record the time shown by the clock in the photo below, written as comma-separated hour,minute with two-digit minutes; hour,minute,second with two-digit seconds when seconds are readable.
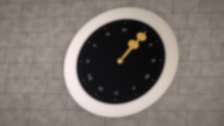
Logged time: 1,06
